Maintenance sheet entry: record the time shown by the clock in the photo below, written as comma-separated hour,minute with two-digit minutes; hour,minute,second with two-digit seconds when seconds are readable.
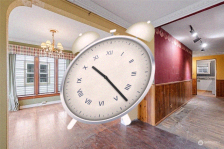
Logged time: 10,23
